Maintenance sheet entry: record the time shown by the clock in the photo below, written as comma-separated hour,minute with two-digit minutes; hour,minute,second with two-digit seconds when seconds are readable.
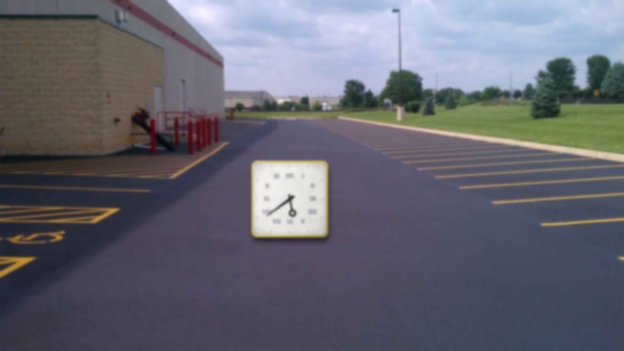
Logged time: 5,39
